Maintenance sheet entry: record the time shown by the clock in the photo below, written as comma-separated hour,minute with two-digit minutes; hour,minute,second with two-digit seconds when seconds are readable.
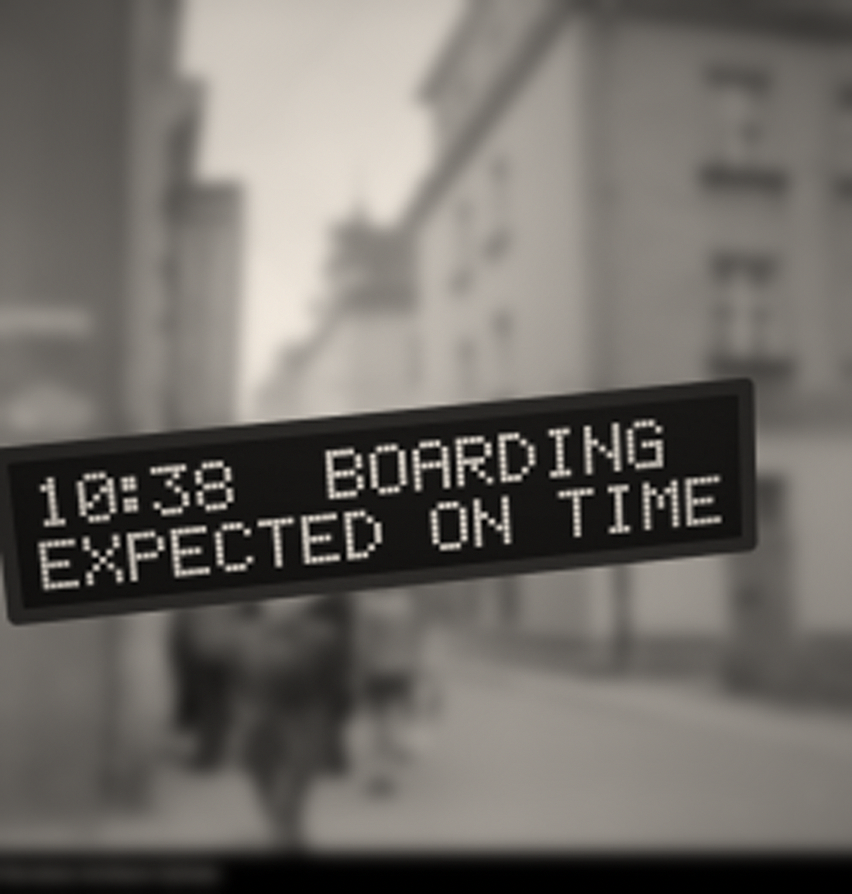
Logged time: 10,38
